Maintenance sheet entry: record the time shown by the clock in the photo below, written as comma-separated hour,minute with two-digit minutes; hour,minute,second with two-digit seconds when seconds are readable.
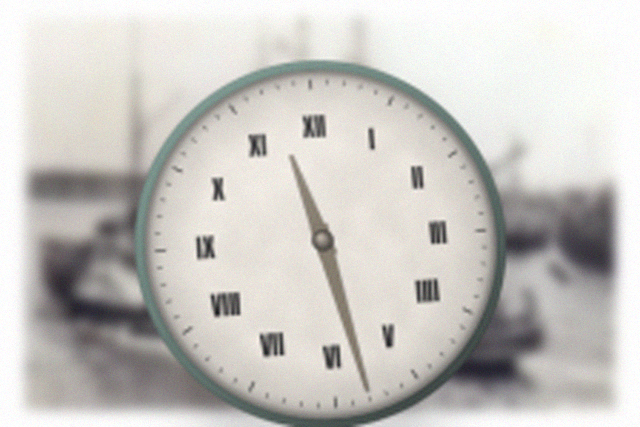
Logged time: 11,28
